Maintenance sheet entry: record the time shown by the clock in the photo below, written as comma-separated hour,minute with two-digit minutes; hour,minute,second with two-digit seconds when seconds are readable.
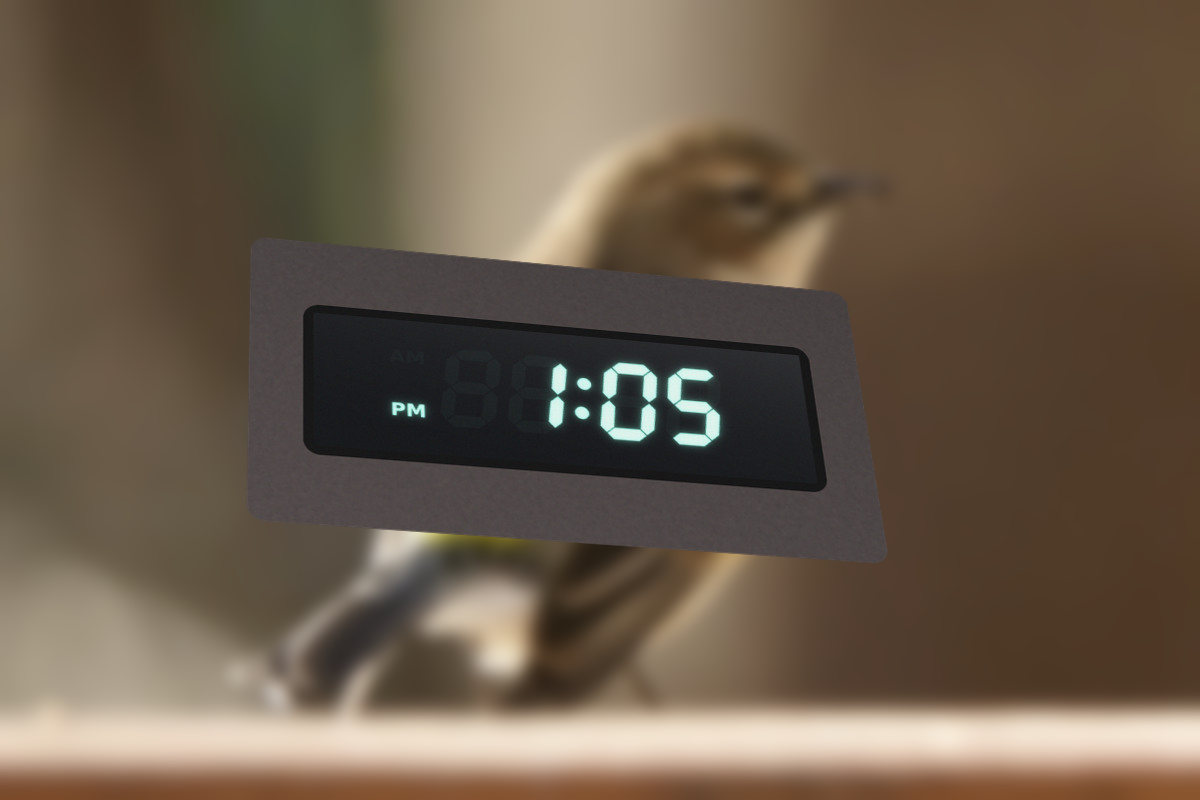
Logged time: 1,05
